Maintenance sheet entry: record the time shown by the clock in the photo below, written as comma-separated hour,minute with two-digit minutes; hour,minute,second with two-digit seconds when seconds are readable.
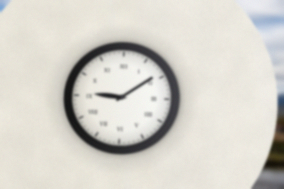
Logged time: 9,09
